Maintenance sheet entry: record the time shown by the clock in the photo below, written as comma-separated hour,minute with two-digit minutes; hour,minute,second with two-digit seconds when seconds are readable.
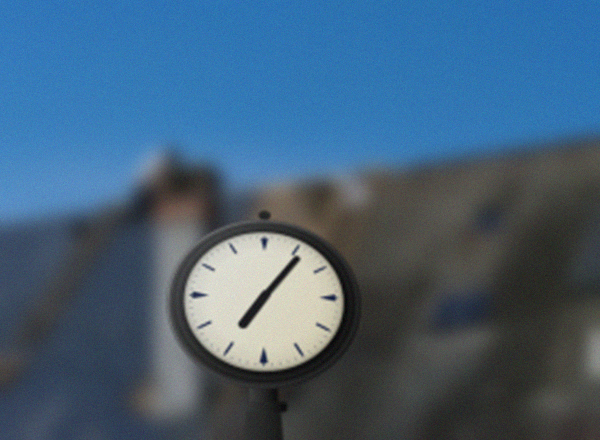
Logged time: 7,06
